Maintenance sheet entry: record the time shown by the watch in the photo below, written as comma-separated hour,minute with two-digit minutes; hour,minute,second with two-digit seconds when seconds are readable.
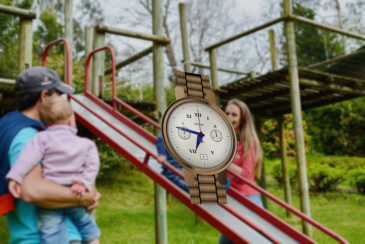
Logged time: 6,47
